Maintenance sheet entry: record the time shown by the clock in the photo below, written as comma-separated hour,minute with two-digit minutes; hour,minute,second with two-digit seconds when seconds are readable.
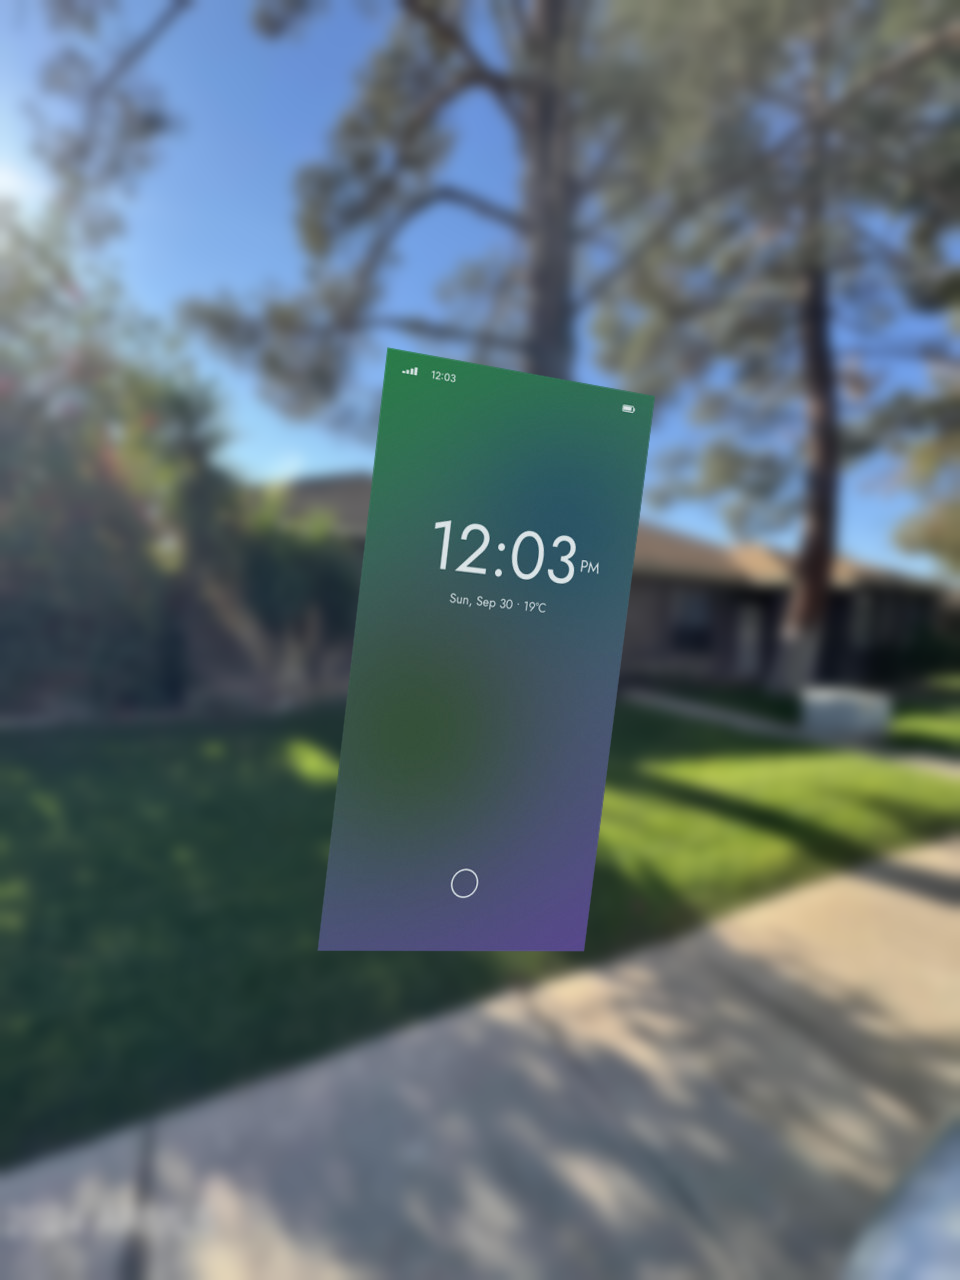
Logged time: 12,03
